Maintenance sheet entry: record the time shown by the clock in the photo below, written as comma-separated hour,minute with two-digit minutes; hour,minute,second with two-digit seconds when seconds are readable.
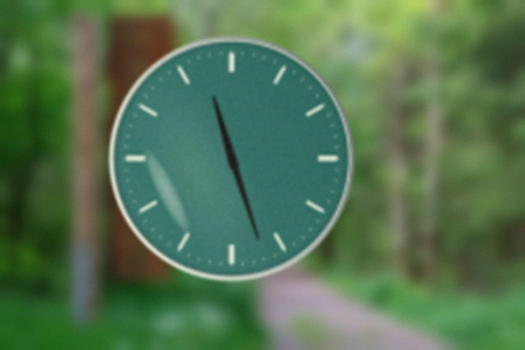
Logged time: 11,27
